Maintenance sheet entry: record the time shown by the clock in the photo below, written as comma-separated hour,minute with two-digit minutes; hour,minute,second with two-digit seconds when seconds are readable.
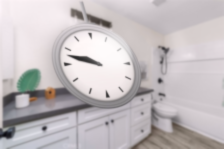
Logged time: 9,48
